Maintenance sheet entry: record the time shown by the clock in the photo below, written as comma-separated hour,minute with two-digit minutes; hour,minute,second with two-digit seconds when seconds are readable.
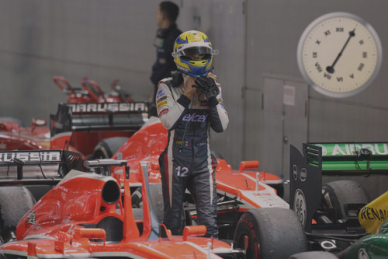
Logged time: 7,05
